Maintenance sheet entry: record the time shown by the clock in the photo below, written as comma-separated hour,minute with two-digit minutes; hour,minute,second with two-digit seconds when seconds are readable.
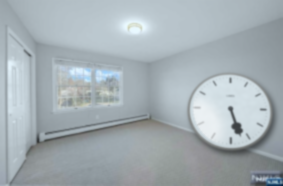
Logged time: 5,27
